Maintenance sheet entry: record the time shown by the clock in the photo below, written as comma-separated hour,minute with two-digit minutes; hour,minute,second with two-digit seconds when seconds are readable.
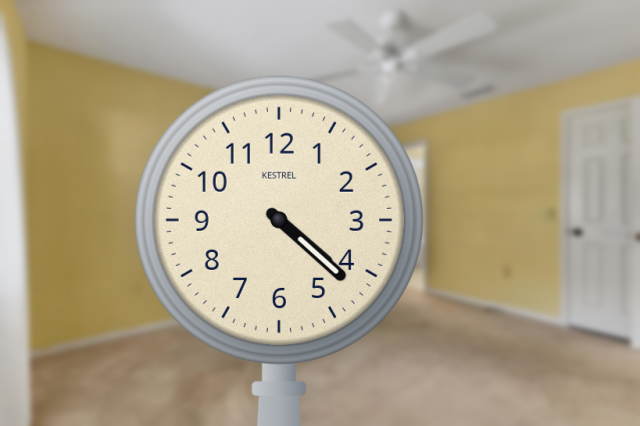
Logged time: 4,22
